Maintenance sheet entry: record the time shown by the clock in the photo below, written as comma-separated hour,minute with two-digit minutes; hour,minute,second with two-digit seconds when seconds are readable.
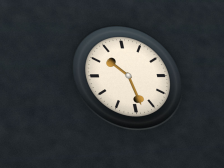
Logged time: 10,28
